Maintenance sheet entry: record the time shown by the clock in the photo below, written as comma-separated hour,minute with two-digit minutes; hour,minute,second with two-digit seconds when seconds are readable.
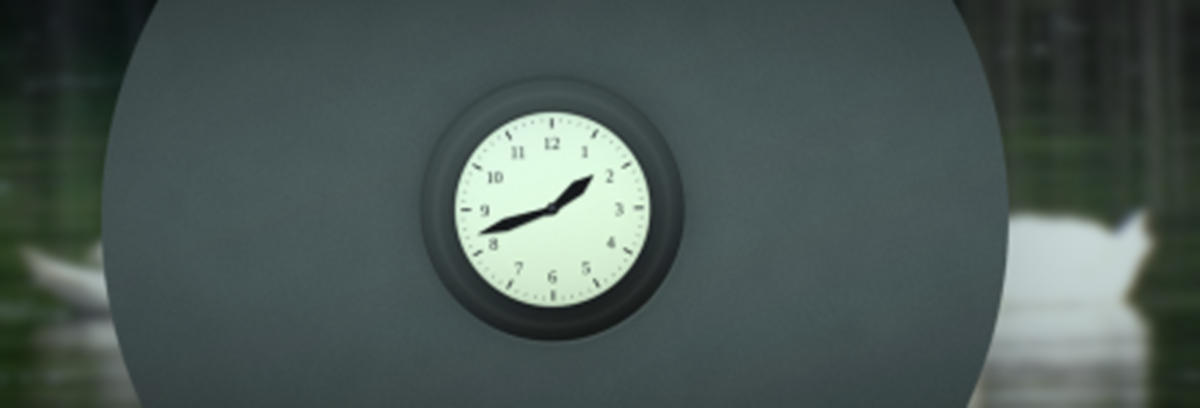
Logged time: 1,42
